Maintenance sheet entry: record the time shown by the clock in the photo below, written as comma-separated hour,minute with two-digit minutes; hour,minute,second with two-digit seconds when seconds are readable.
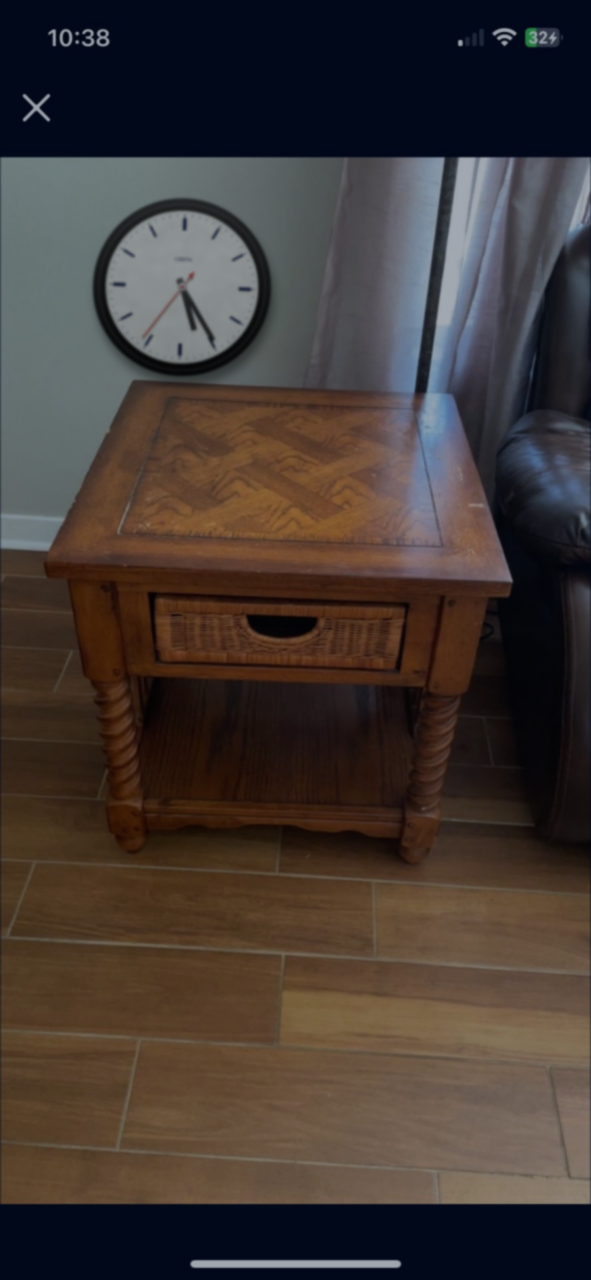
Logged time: 5,24,36
